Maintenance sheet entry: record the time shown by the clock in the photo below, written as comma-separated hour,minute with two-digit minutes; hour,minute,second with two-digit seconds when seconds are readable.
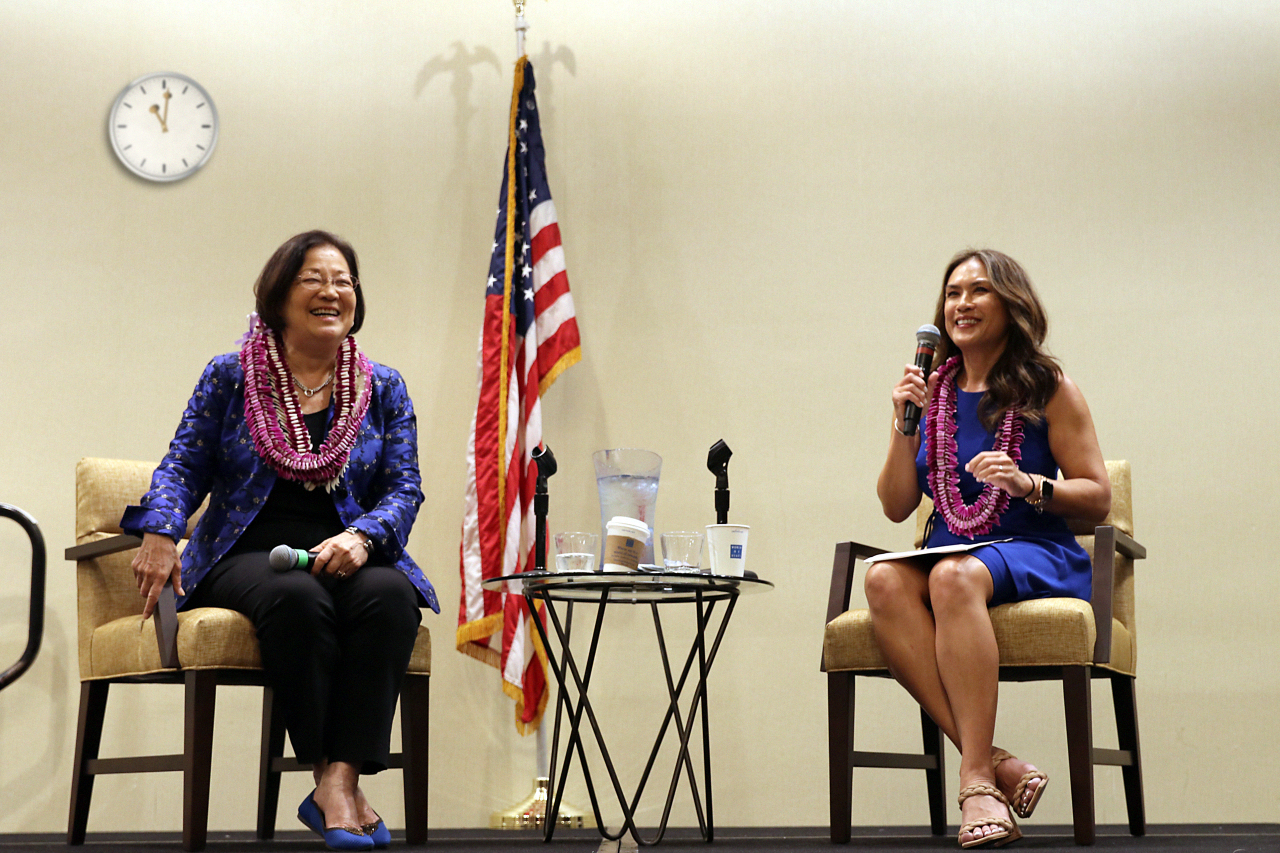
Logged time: 11,01
